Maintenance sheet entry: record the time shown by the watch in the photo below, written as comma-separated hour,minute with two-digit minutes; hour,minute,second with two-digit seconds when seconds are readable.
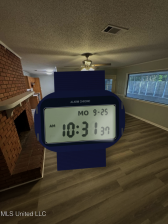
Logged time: 10,31,37
